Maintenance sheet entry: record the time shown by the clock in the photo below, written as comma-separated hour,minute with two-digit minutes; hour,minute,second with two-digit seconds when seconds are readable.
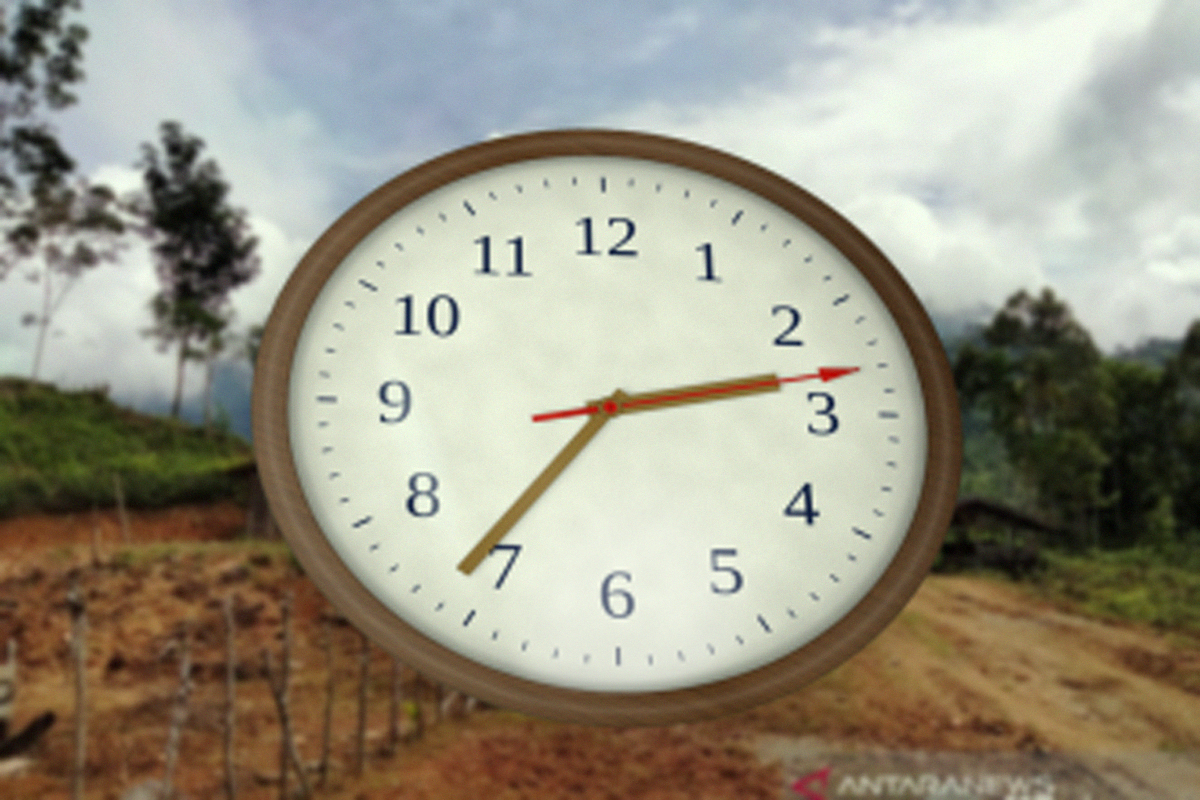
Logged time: 2,36,13
